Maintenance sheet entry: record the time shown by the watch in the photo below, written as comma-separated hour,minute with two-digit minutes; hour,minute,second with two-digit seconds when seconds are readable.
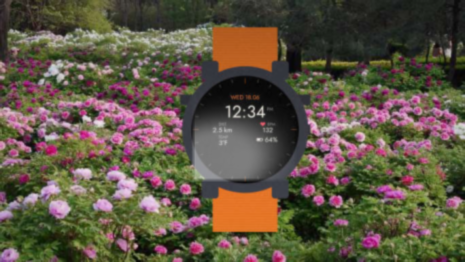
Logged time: 12,34
